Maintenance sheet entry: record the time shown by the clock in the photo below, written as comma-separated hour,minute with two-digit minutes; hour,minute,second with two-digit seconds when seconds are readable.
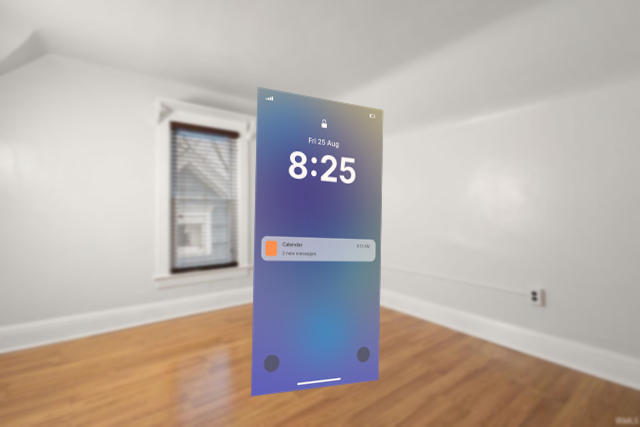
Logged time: 8,25
